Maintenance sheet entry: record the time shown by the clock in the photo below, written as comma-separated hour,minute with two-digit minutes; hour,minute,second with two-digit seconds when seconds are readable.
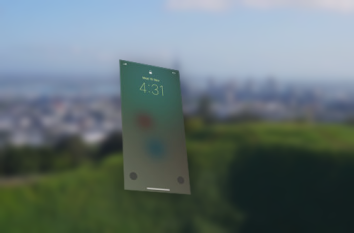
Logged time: 4,31
